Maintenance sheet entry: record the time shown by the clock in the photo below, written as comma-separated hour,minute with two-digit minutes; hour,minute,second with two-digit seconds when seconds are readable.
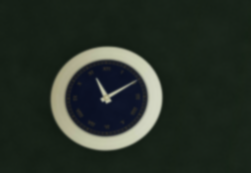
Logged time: 11,10
